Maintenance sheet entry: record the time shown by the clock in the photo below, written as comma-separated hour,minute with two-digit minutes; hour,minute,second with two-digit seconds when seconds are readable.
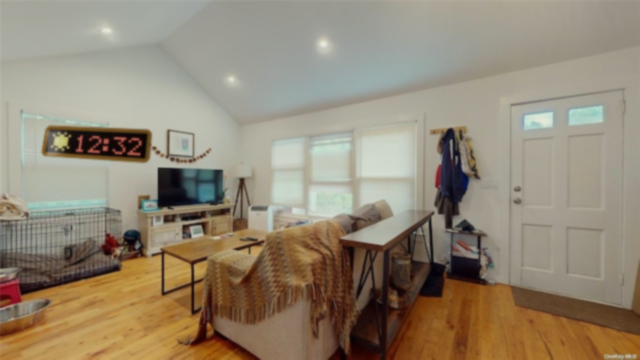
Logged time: 12,32
